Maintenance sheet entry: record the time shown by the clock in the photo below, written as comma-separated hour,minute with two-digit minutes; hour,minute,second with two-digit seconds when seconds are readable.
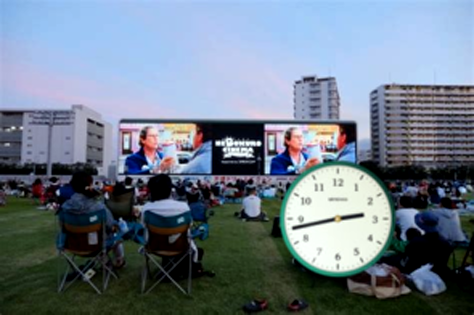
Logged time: 2,43
